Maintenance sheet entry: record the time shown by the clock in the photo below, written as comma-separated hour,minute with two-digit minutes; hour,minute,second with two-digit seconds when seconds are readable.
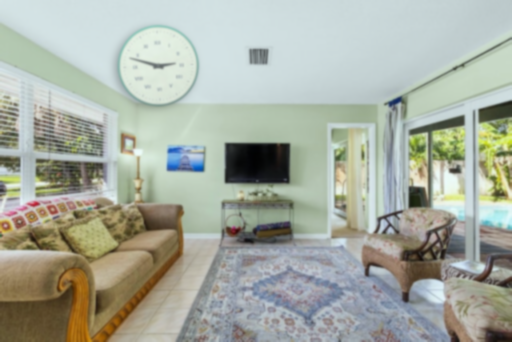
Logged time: 2,48
